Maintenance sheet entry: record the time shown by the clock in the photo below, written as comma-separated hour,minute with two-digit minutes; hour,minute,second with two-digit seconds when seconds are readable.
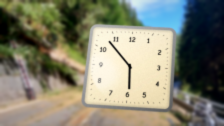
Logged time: 5,53
